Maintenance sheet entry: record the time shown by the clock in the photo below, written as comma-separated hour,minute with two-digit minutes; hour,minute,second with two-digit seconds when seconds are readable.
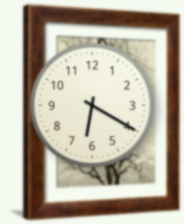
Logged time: 6,20
